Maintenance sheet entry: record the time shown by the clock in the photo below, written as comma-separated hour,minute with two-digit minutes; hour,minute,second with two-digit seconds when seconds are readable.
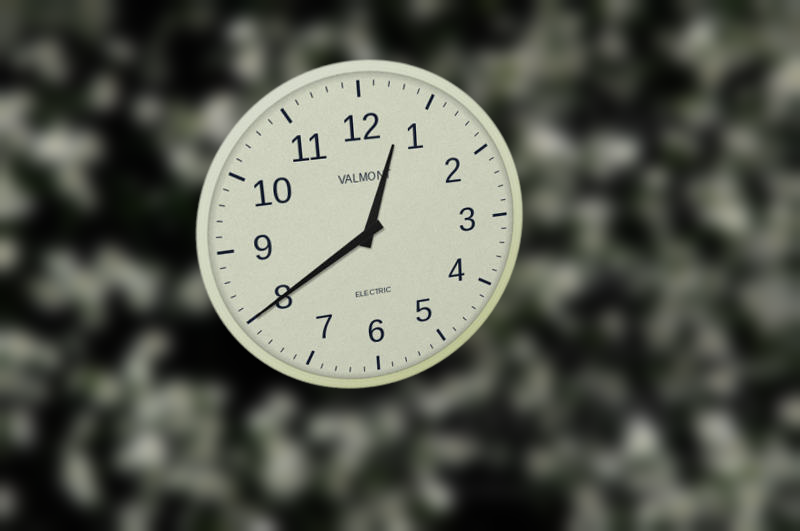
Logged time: 12,40
